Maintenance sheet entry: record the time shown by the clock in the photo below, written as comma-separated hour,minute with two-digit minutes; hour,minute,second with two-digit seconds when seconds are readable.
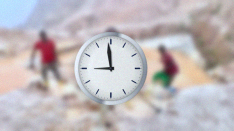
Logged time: 8,59
